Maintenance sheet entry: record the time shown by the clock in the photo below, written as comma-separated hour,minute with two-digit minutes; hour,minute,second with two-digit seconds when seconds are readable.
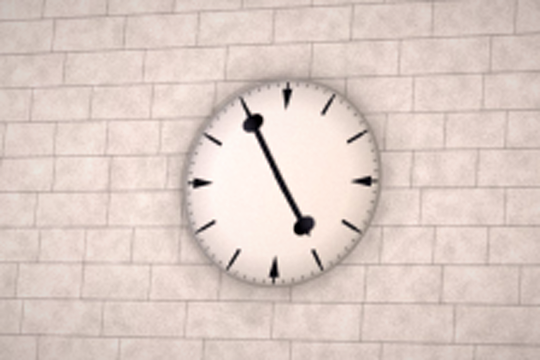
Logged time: 4,55
